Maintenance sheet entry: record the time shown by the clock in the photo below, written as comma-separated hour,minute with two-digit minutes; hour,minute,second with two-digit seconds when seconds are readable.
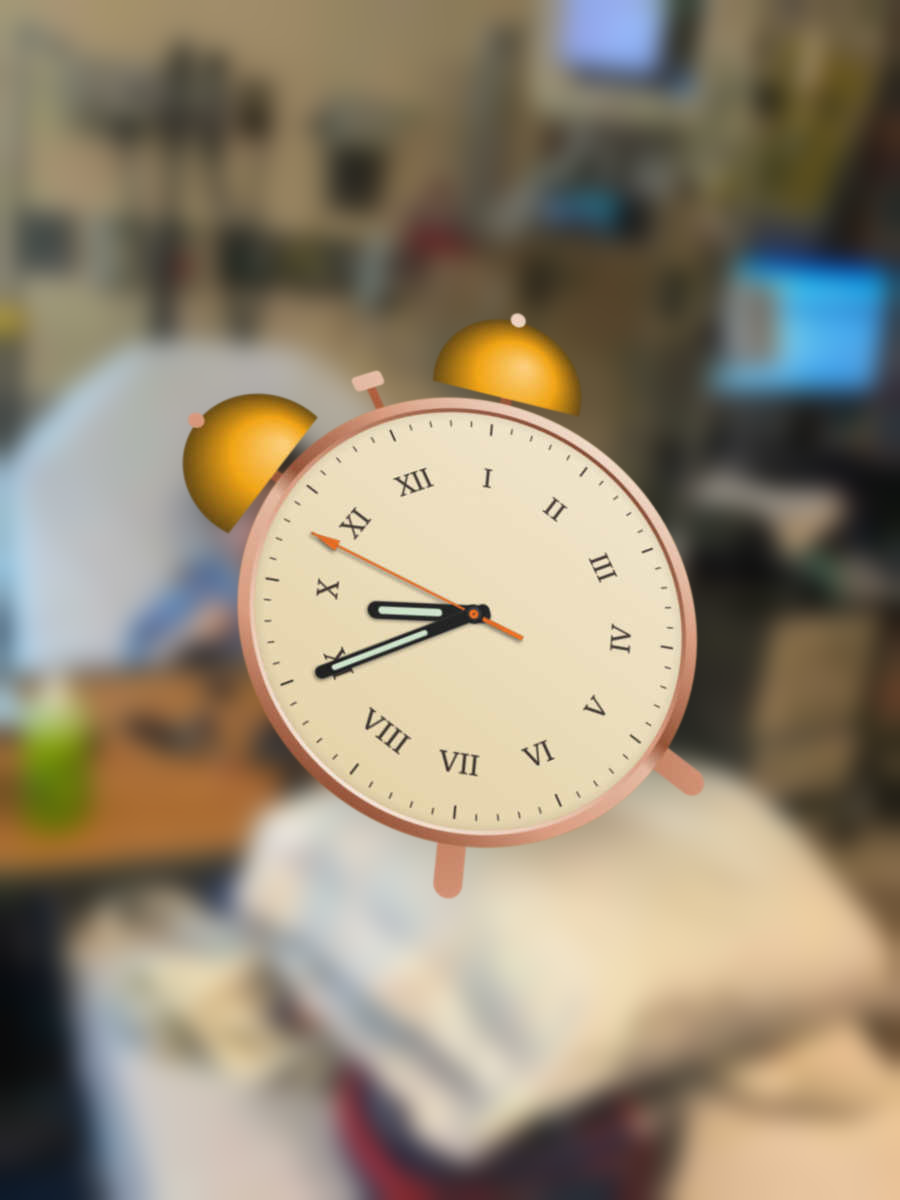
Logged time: 9,44,53
